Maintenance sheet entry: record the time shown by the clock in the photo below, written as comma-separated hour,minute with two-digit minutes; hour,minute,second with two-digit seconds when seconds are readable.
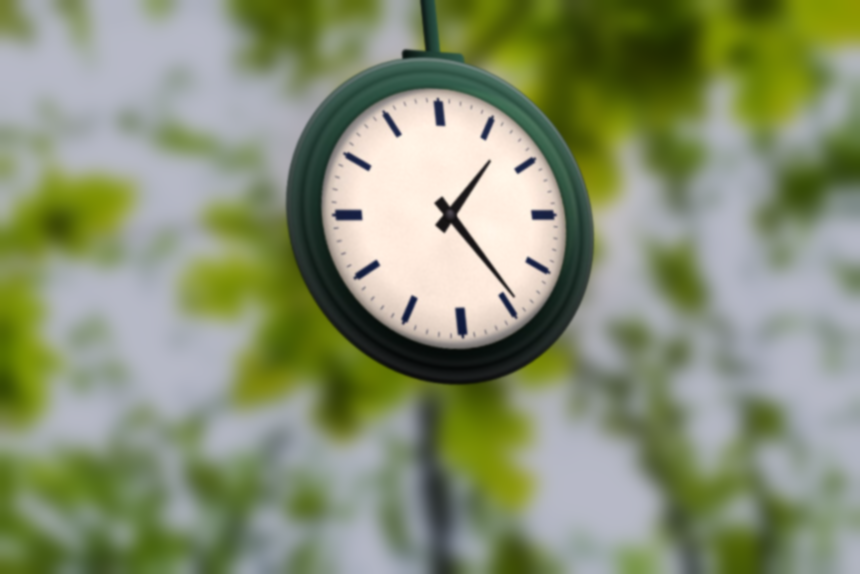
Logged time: 1,24
